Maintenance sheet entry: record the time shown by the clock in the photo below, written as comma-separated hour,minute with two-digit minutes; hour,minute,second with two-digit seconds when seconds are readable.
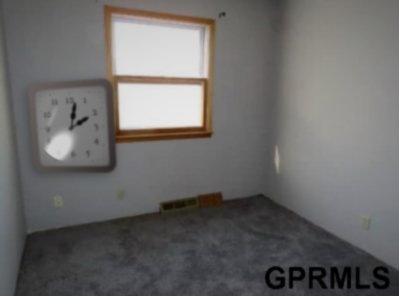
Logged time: 2,02
